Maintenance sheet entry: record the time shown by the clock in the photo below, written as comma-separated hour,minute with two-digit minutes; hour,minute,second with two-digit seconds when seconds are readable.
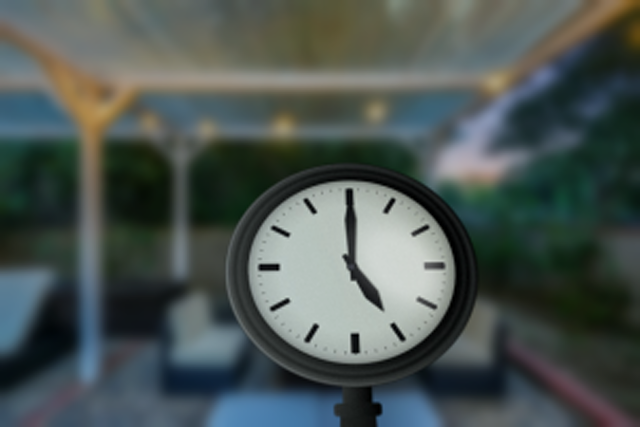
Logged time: 5,00
